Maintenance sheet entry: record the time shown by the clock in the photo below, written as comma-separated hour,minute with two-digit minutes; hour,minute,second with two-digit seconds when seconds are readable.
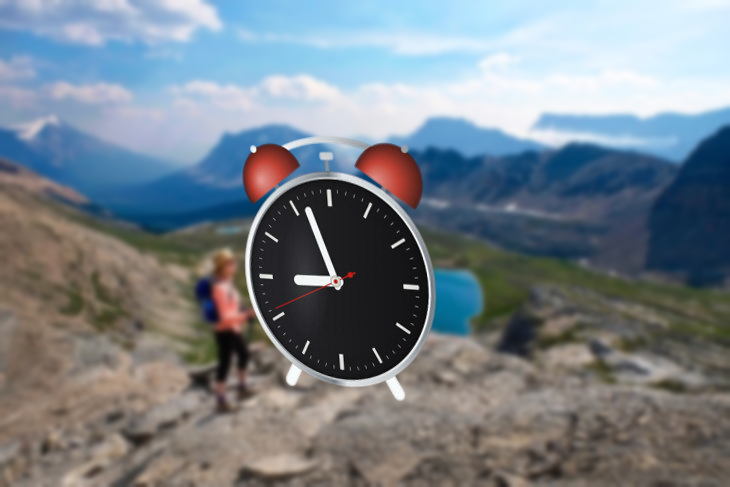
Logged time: 8,56,41
